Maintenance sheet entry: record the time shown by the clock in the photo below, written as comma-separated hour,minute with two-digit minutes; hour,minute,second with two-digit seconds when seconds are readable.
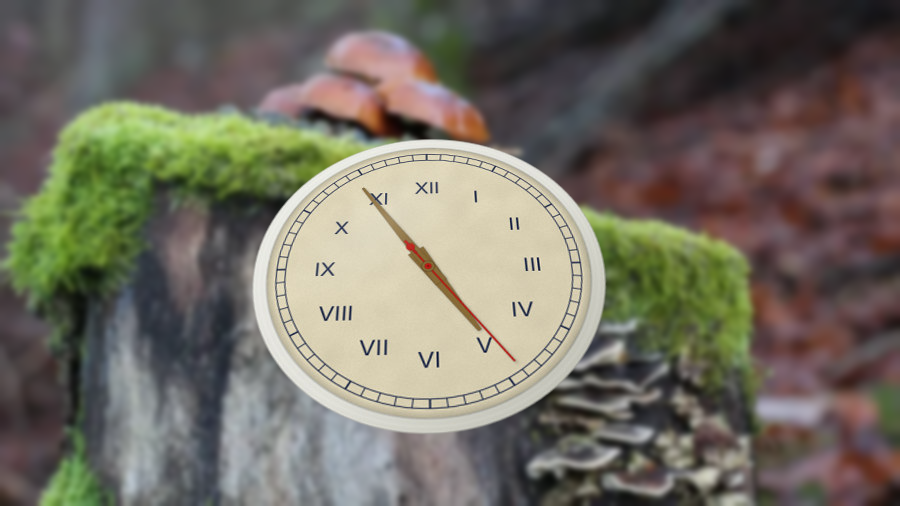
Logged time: 4,54,24
